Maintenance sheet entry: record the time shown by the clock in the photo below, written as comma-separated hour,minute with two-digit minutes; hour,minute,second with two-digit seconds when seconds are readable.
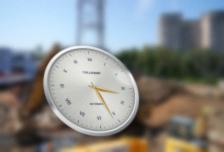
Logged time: 3,26
